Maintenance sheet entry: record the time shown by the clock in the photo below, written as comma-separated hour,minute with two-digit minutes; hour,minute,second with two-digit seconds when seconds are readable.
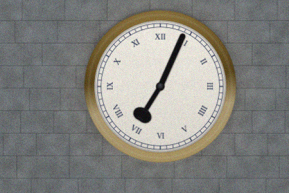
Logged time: 7,04
